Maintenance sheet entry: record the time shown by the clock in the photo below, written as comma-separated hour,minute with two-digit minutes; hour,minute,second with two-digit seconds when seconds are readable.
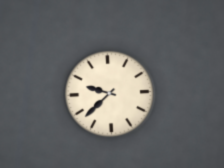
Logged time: 9,38
